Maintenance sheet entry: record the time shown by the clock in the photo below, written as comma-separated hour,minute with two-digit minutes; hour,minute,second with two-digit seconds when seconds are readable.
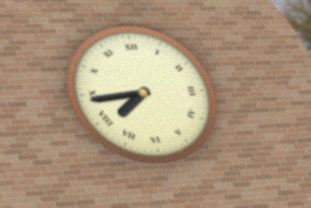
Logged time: 7,44
